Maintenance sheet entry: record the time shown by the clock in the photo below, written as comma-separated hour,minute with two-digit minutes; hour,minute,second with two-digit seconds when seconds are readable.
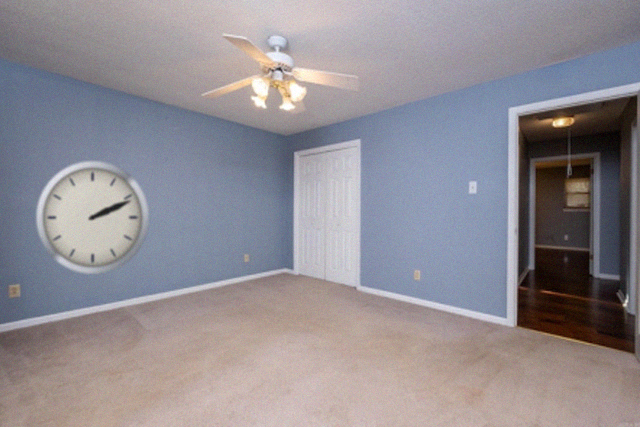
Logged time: 2,11
